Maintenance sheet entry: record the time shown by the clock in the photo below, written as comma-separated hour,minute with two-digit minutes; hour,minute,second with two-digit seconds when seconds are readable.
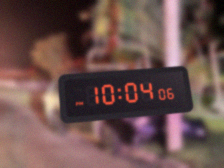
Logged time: 10,04,06
